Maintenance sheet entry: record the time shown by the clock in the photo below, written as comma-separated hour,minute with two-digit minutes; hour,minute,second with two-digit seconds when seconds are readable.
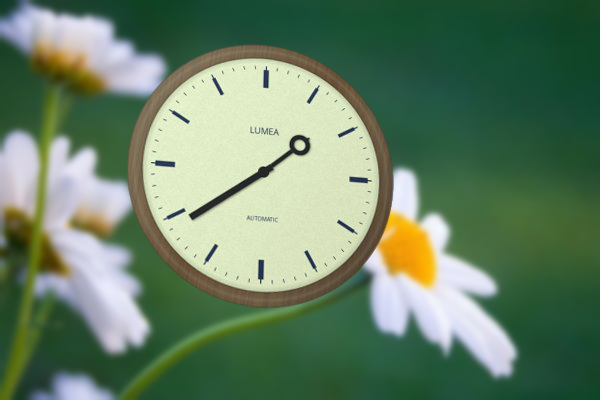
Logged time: 1,39
